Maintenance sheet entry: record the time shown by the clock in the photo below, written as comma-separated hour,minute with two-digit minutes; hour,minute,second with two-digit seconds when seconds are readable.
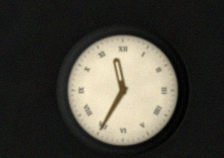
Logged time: 11,35
